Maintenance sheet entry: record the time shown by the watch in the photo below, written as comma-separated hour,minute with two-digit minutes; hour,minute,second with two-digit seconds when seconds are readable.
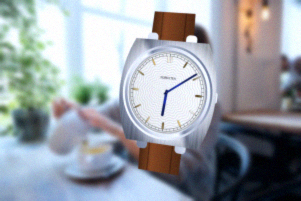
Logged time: 6,09
